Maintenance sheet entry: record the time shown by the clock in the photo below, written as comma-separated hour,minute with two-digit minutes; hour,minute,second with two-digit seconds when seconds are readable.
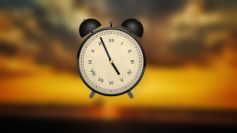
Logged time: 4,56
